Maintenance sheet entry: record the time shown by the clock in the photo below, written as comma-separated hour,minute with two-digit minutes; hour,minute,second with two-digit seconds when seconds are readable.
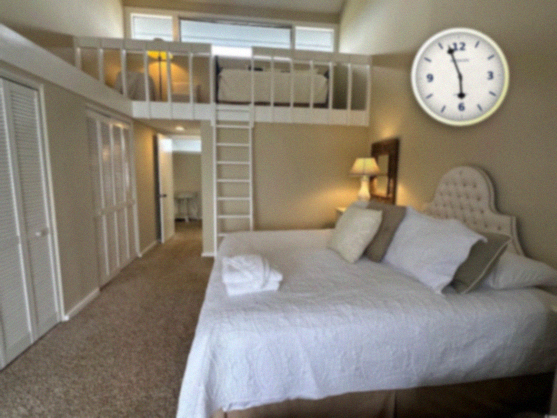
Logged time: 5,57
